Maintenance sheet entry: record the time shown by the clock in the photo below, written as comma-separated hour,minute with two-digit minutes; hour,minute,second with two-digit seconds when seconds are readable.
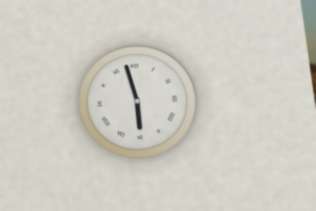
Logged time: 5,58
